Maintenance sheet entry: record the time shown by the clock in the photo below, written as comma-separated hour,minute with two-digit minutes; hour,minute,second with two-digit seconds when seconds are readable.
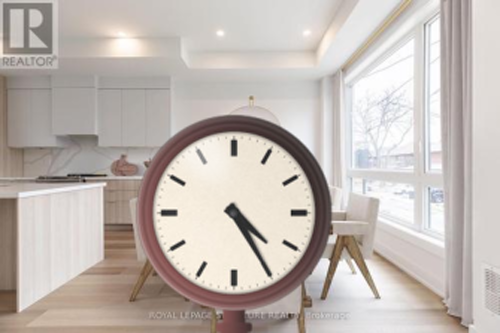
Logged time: 4,25
